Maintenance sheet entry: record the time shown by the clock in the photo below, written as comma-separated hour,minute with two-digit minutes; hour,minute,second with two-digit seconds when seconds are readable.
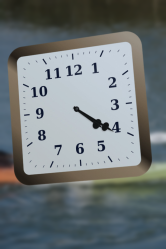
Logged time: 4,21
